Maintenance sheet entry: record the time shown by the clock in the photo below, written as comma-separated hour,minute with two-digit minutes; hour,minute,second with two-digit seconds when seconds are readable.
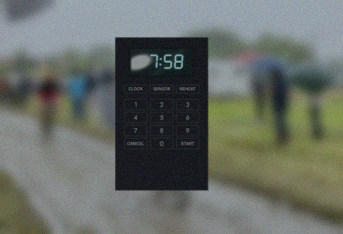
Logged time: 7,58
